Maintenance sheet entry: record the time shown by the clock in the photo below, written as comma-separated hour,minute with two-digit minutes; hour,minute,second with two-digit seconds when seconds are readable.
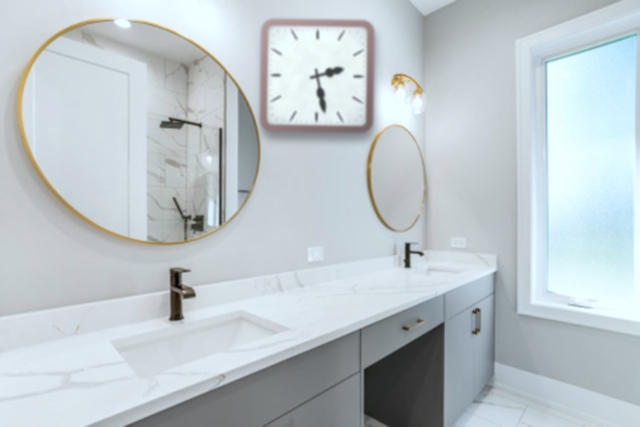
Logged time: 2,28
